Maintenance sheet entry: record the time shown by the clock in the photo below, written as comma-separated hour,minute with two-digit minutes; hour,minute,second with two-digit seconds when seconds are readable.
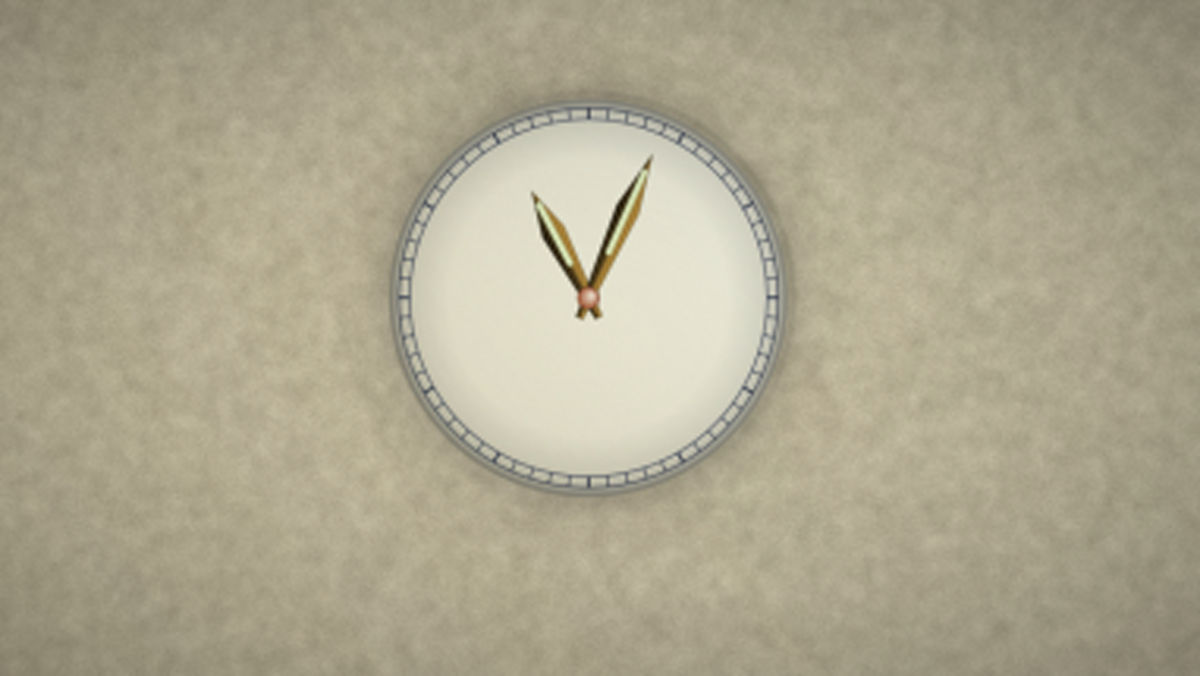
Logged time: 11,04
